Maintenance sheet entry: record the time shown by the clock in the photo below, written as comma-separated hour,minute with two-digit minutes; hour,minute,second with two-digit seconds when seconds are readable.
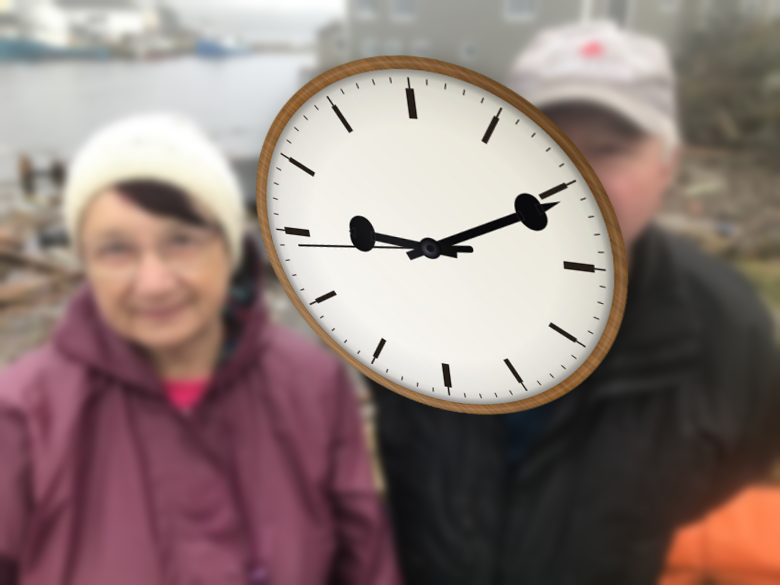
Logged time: 9,10,44
